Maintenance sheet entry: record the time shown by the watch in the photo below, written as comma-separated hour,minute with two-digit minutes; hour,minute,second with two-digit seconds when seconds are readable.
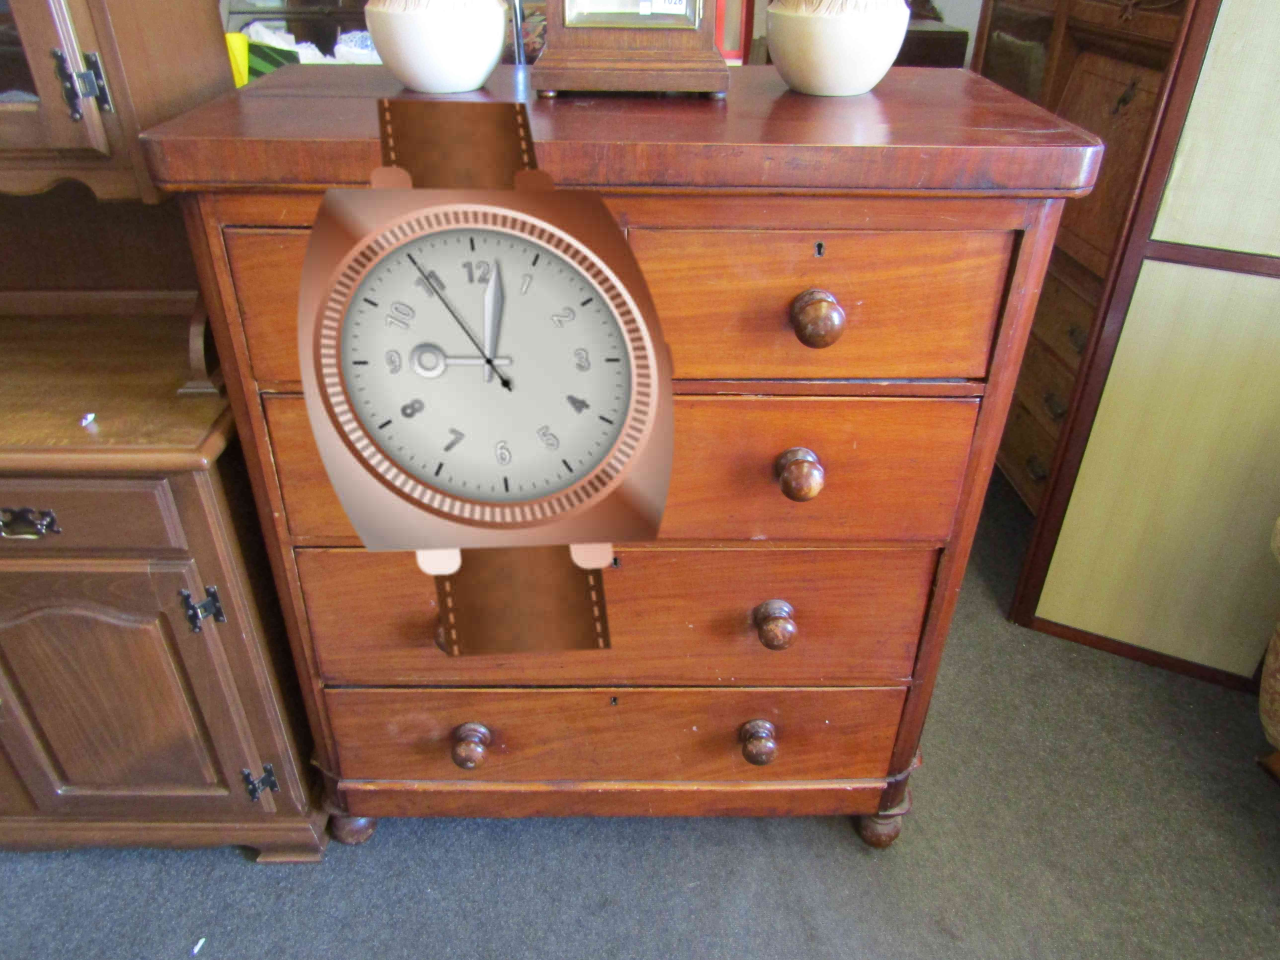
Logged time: 9,01,55
